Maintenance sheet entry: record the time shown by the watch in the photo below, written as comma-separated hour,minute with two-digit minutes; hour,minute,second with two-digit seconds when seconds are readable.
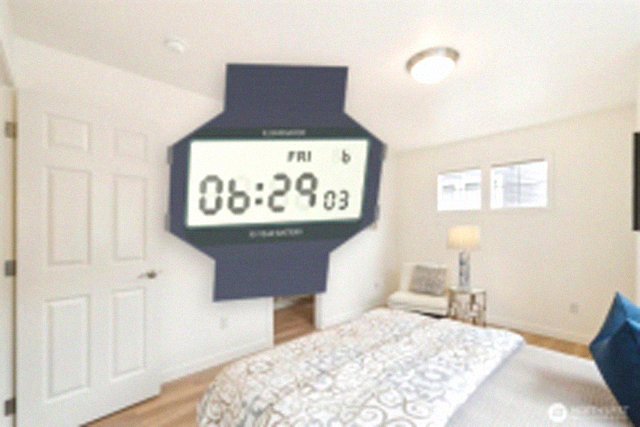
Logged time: 6,29,03
